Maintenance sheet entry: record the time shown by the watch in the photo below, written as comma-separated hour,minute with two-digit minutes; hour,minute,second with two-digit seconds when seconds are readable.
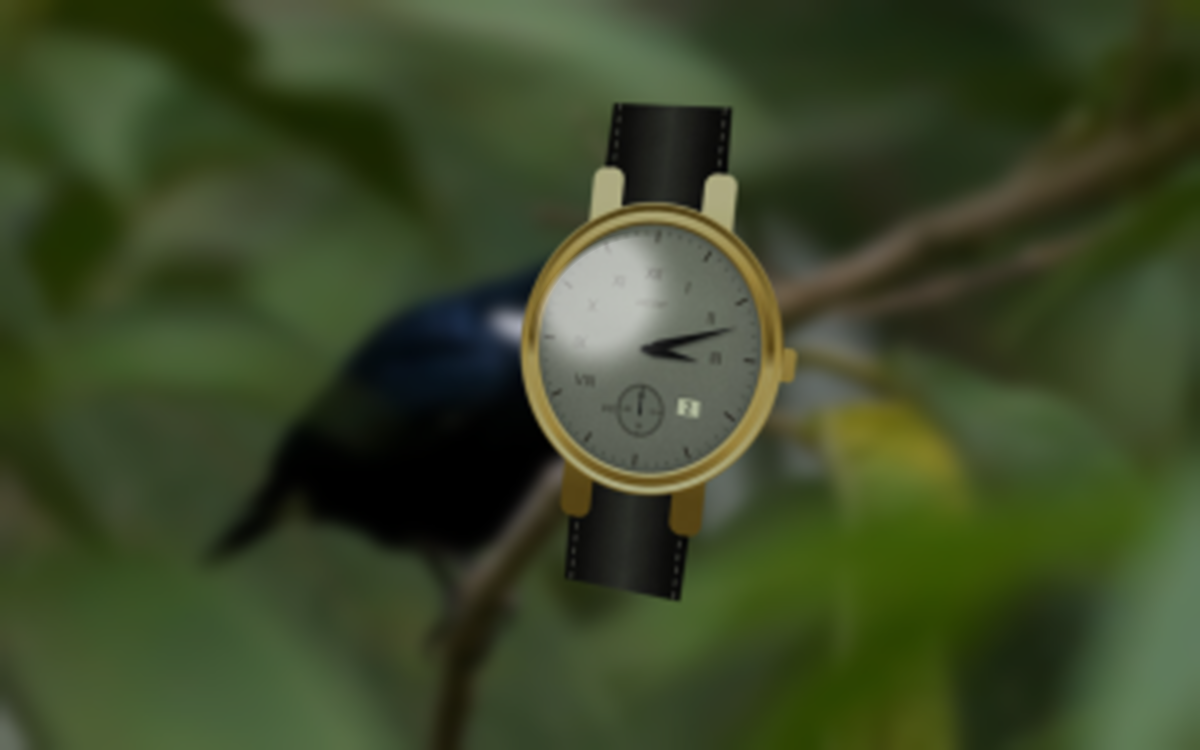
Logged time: 3,12
